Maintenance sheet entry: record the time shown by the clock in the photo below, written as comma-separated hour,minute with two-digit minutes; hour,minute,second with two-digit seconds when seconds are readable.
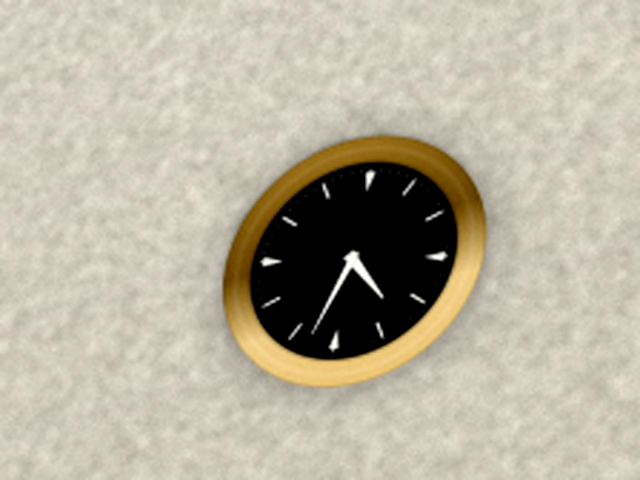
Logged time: 4,33
